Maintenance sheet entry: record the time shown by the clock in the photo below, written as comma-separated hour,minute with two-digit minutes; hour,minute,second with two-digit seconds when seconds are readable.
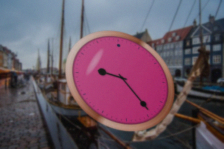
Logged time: 9,24
